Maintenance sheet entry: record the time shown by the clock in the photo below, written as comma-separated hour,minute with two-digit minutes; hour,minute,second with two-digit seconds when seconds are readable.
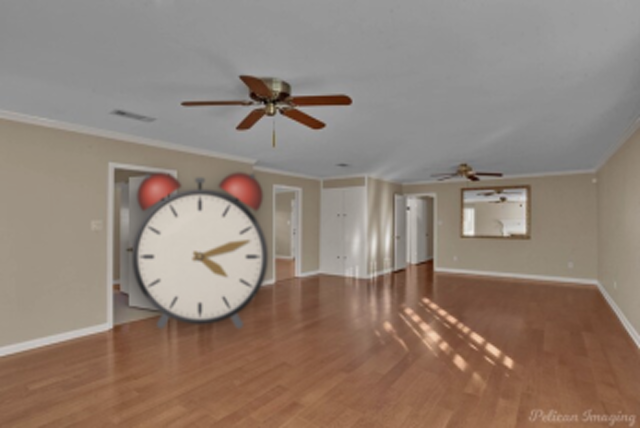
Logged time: 4,12
